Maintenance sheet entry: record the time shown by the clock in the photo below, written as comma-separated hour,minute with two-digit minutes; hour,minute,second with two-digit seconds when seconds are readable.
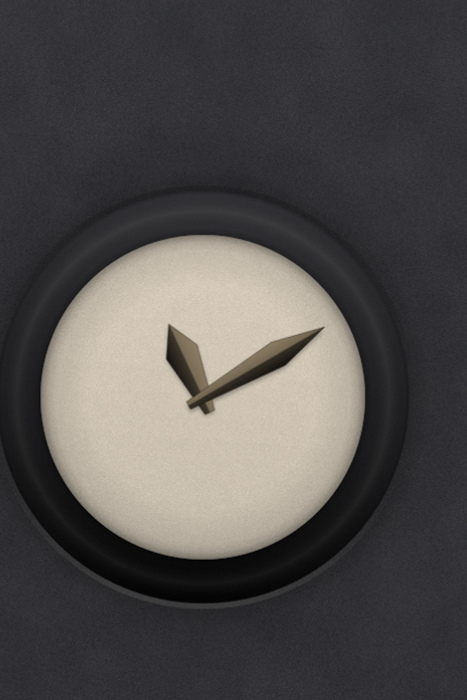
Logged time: 11,10
